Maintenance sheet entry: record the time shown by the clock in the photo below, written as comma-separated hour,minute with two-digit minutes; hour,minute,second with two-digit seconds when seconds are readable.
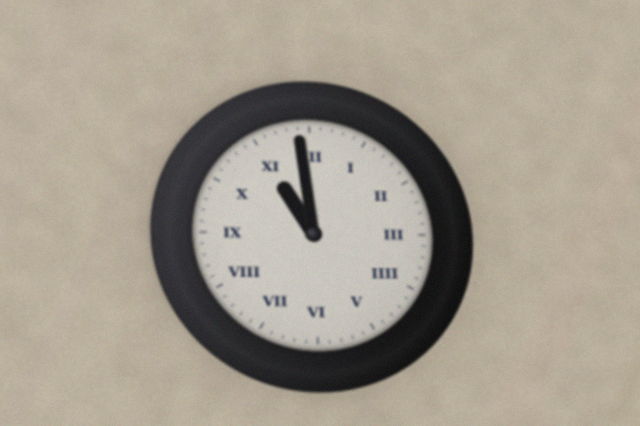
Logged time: 10,59
